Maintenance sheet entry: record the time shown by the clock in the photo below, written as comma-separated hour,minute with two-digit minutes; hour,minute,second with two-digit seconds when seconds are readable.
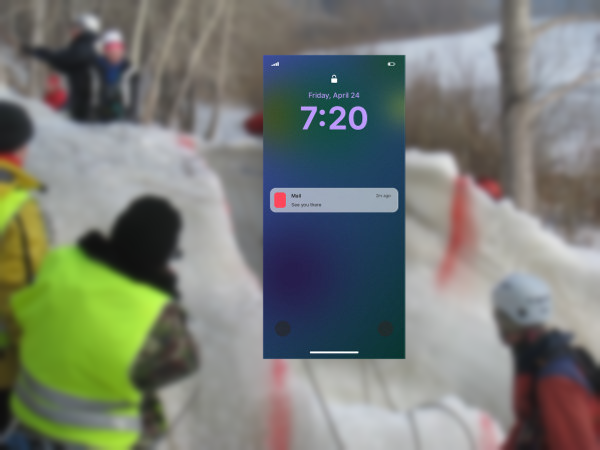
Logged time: 7,20
